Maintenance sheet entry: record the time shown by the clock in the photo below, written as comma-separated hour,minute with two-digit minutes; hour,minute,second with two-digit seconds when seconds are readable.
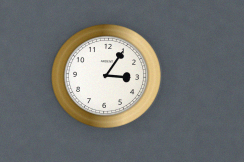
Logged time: 3,05
